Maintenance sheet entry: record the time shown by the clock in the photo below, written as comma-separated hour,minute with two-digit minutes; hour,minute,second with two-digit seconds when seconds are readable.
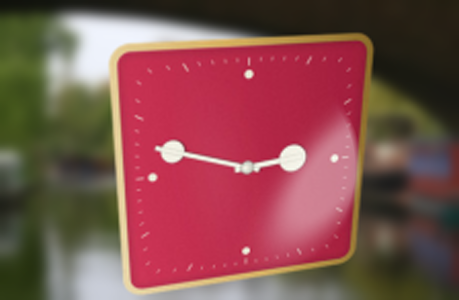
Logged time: 2,48
